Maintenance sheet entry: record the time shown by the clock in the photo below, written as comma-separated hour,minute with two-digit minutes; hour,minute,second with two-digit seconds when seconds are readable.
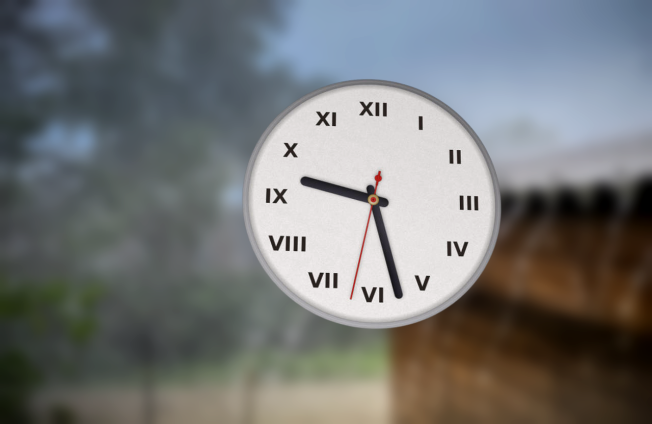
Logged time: 9,27,32
